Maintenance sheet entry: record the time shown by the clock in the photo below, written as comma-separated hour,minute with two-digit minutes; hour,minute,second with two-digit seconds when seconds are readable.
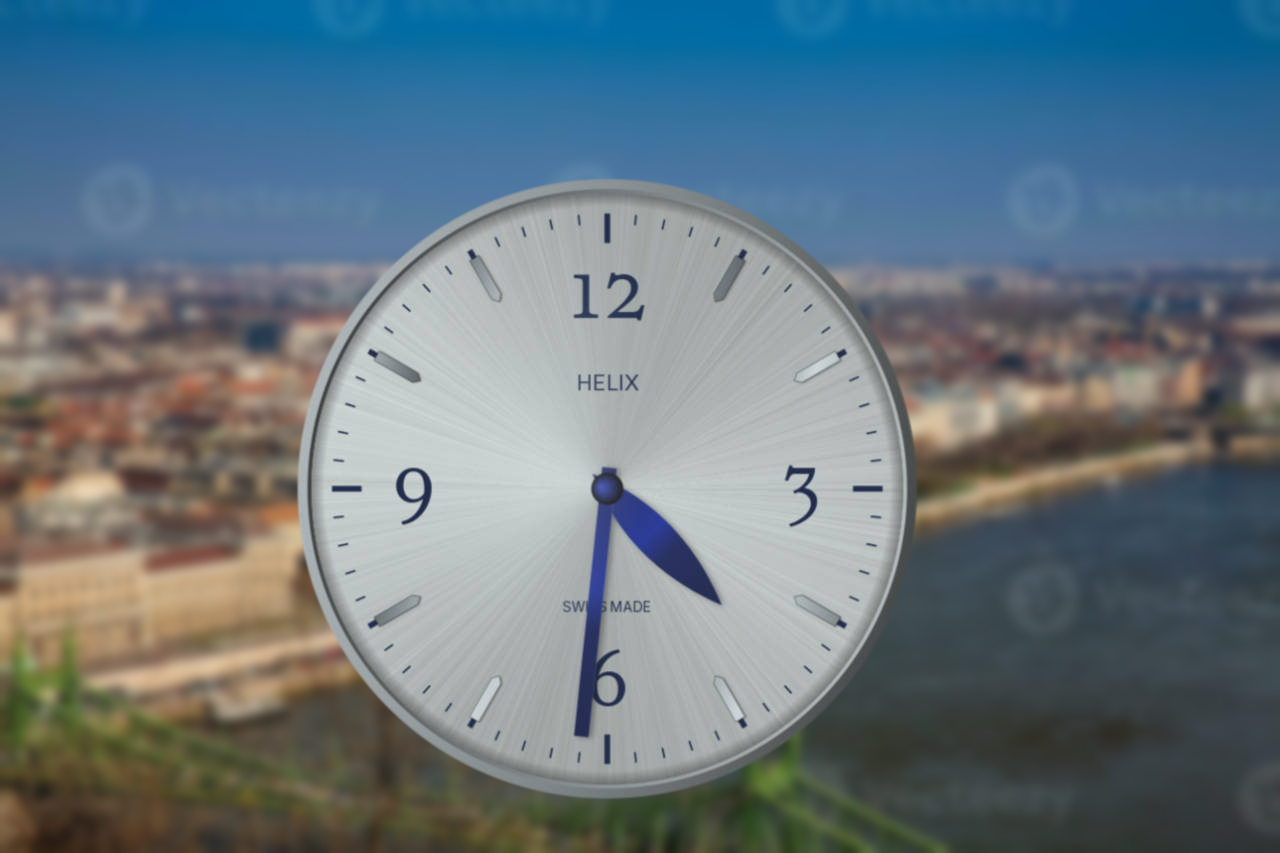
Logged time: 4,31
